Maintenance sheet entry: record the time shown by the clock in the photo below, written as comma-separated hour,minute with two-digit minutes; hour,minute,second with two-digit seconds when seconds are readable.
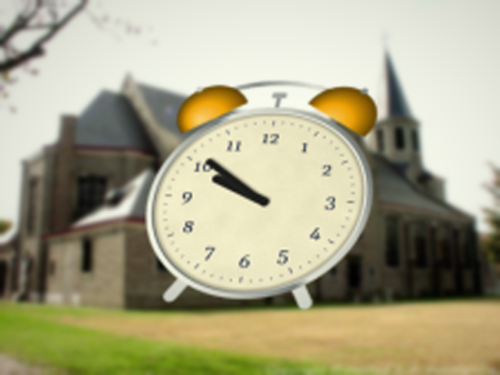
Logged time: 9,51
